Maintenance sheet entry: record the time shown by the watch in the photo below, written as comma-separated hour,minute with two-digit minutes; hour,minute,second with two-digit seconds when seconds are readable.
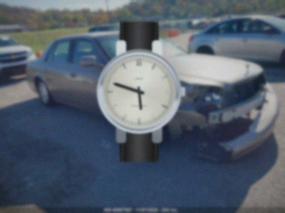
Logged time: 5,48
